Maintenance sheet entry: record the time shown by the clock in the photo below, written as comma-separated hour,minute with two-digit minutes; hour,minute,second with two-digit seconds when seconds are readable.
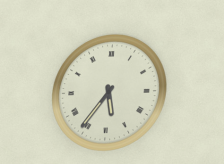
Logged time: 5,36
